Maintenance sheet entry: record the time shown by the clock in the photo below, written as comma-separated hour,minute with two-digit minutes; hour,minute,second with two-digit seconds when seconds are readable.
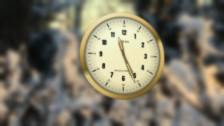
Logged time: 11,26
